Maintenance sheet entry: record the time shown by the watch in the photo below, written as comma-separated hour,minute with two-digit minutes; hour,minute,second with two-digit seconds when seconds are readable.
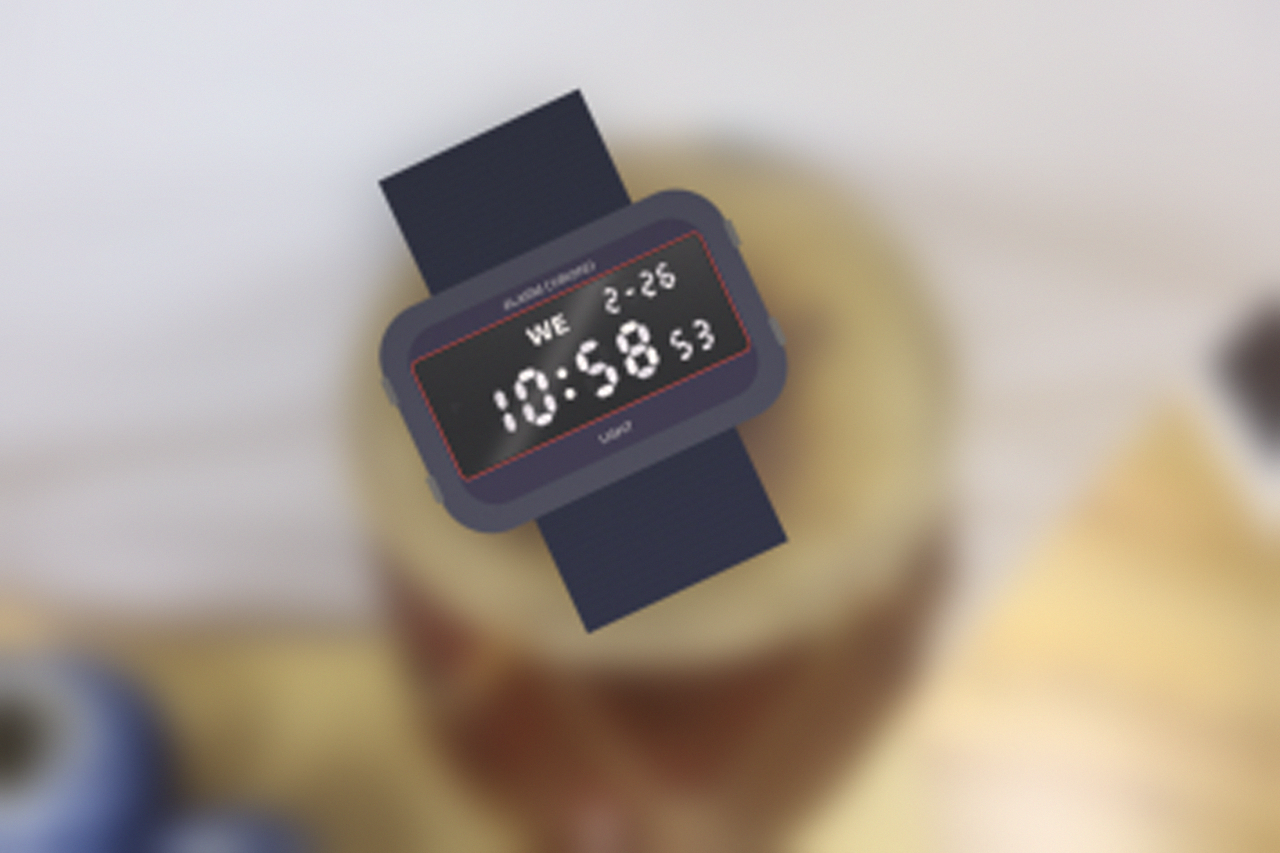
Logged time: 10,58,53
